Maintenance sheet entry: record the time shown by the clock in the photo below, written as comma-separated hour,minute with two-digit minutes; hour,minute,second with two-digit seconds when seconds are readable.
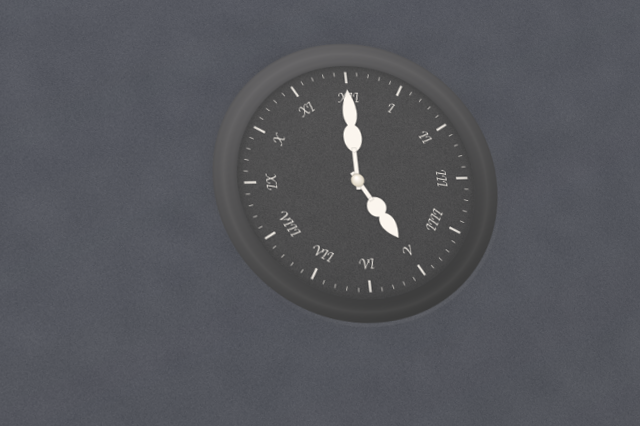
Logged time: 5,00
